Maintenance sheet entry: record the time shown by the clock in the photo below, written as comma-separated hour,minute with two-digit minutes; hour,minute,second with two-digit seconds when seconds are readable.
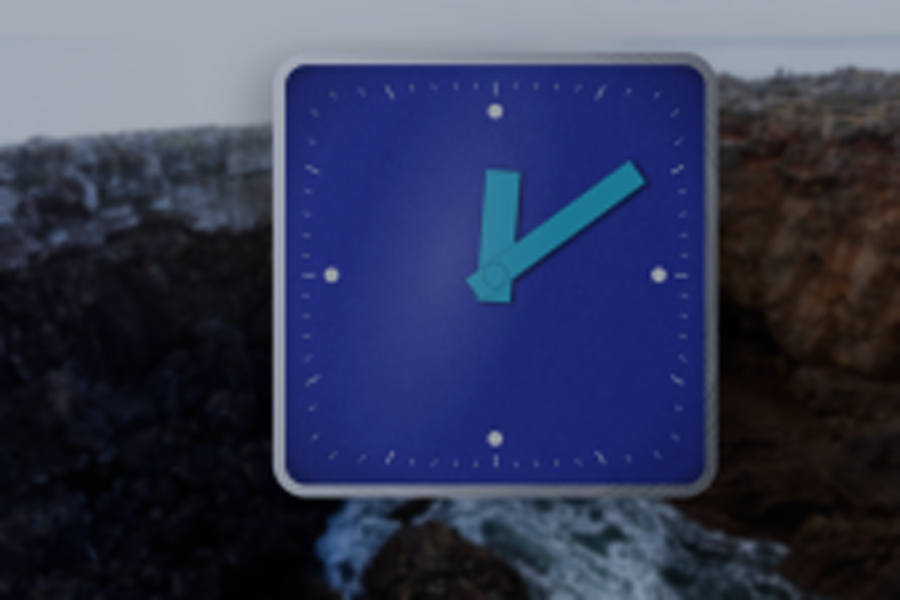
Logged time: 12,09
